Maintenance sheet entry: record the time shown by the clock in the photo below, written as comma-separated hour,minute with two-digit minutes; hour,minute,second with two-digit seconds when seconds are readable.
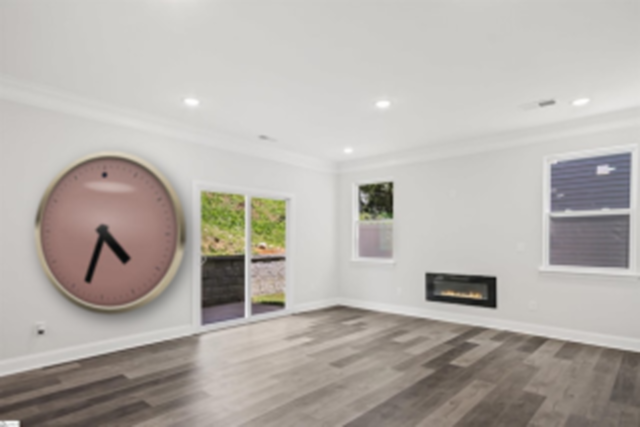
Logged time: 4,33
